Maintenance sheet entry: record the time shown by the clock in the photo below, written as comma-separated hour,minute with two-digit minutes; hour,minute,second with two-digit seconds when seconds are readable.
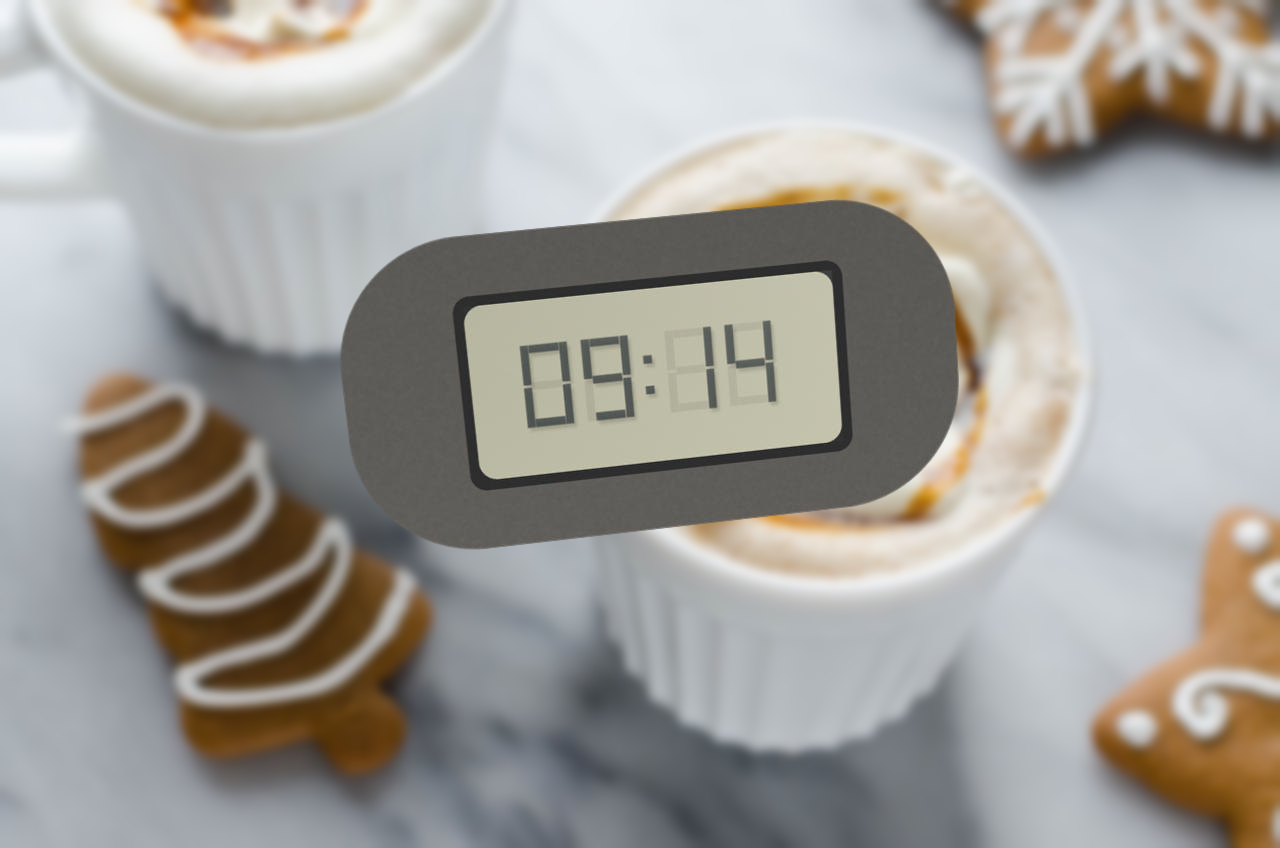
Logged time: 9,14
